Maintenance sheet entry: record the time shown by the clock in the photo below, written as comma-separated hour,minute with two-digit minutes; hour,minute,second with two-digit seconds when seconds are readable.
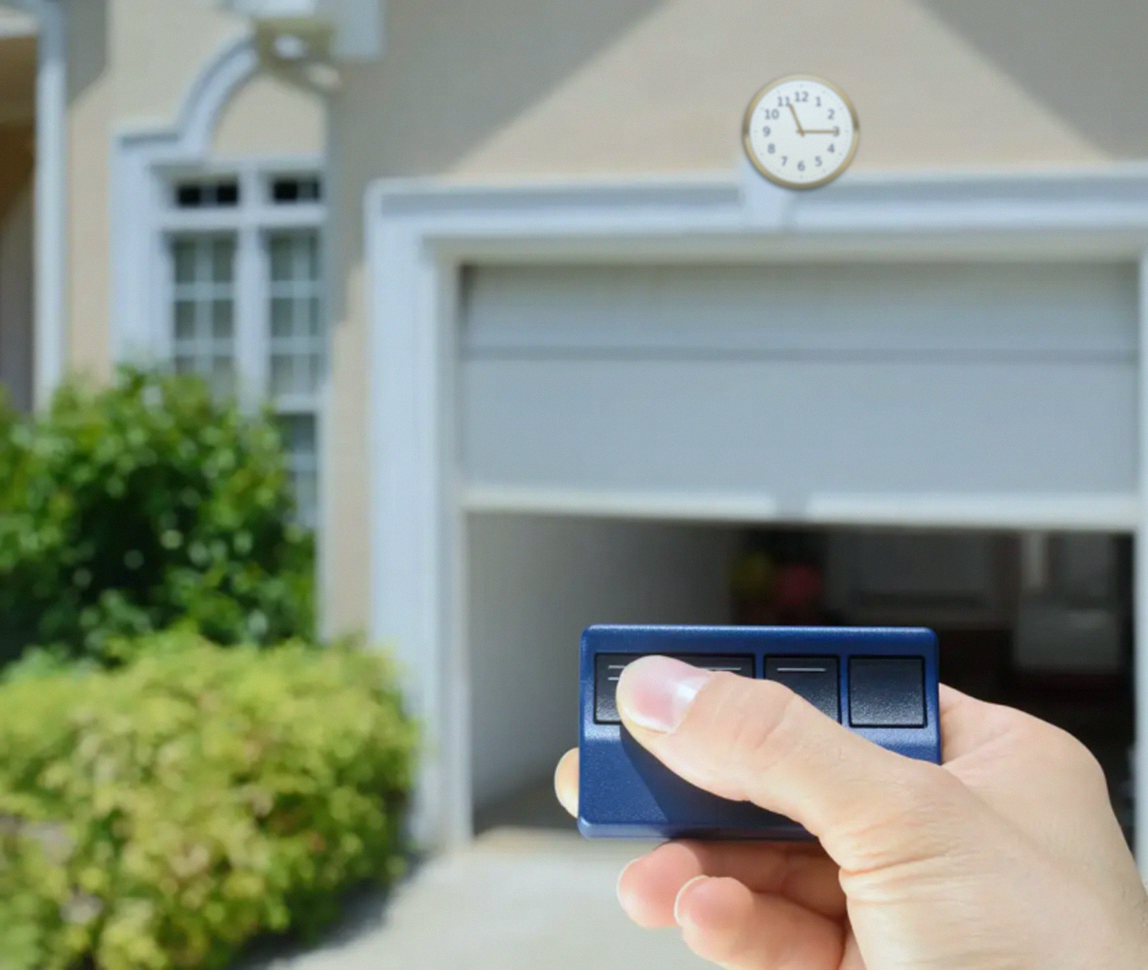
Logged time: 11,15
